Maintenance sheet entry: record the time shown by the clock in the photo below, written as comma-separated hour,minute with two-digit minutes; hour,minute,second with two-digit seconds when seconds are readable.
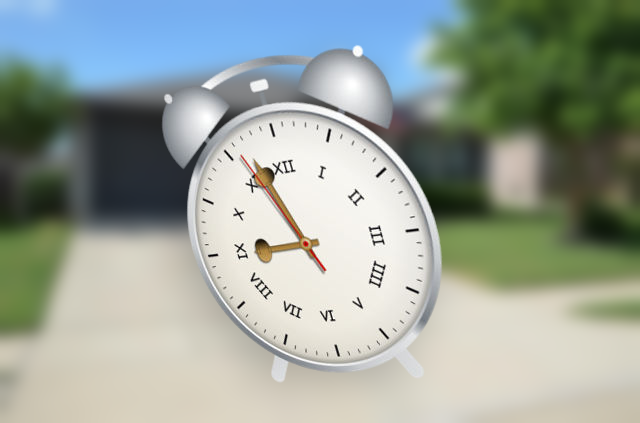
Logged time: 8,56,56
